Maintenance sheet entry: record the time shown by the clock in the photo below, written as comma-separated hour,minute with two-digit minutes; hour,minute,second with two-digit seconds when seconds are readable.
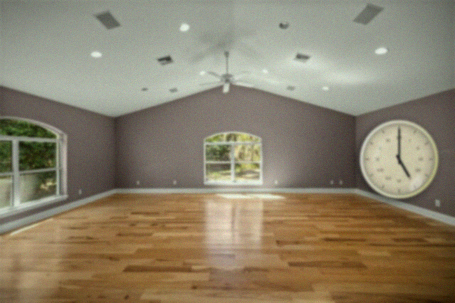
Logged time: 5,00
